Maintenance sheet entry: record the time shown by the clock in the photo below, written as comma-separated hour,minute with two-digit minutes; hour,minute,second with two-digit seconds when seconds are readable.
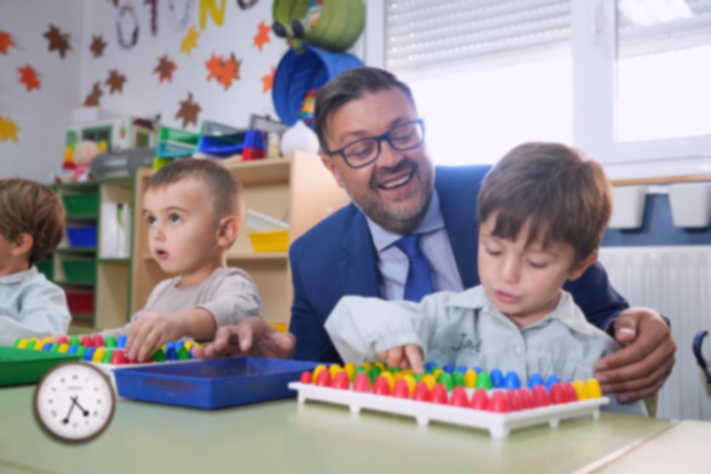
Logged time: 4,34
